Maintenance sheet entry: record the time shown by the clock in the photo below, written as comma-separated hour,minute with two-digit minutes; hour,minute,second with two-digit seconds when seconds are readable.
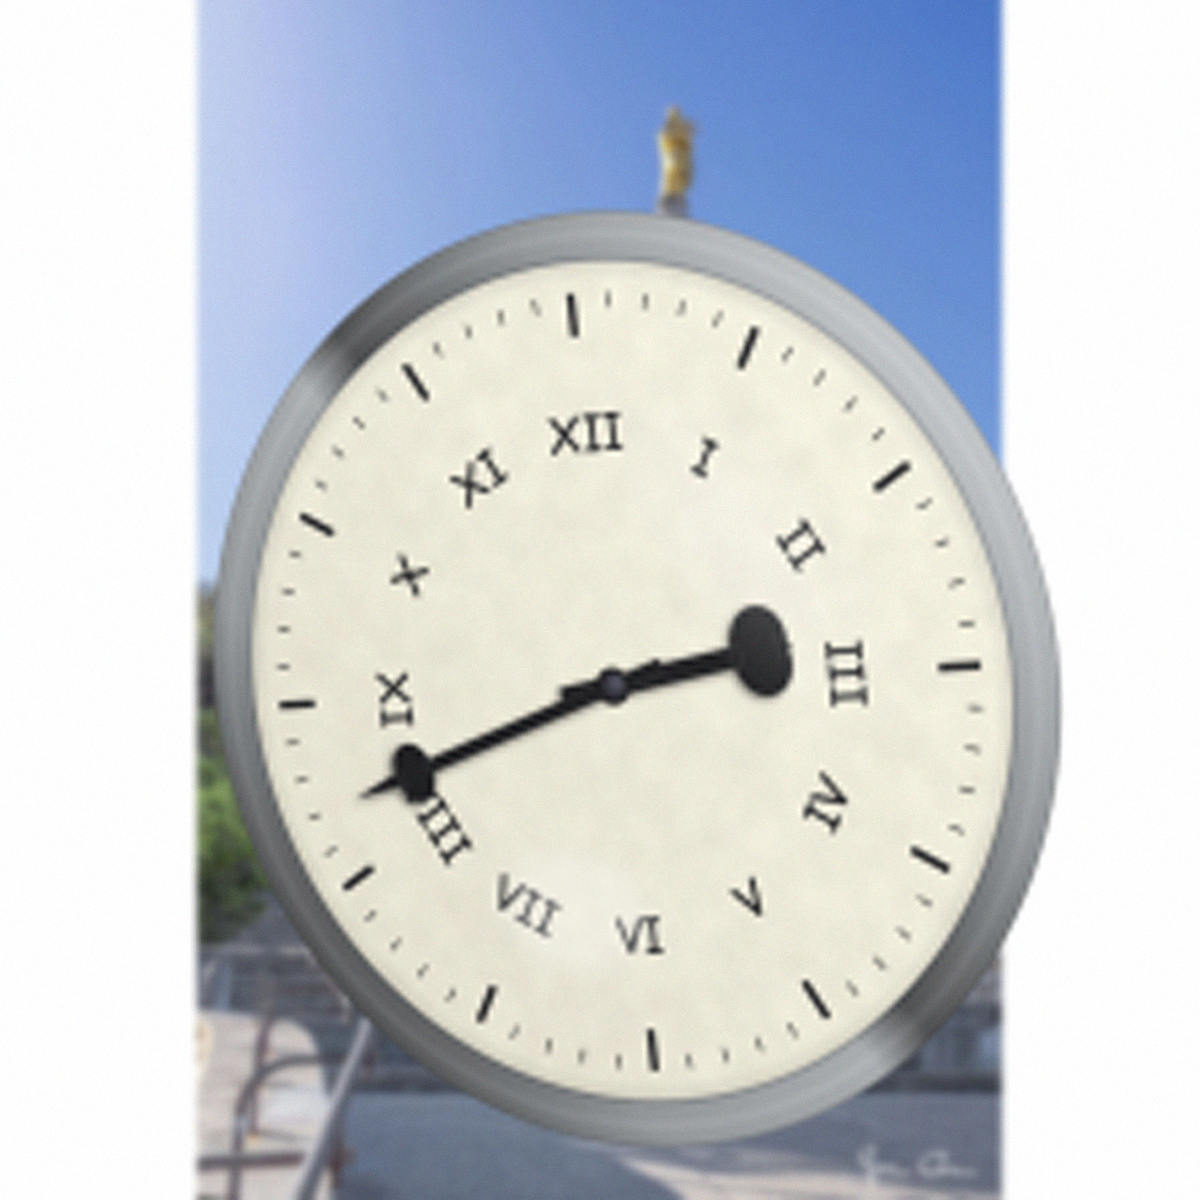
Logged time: 2,42
